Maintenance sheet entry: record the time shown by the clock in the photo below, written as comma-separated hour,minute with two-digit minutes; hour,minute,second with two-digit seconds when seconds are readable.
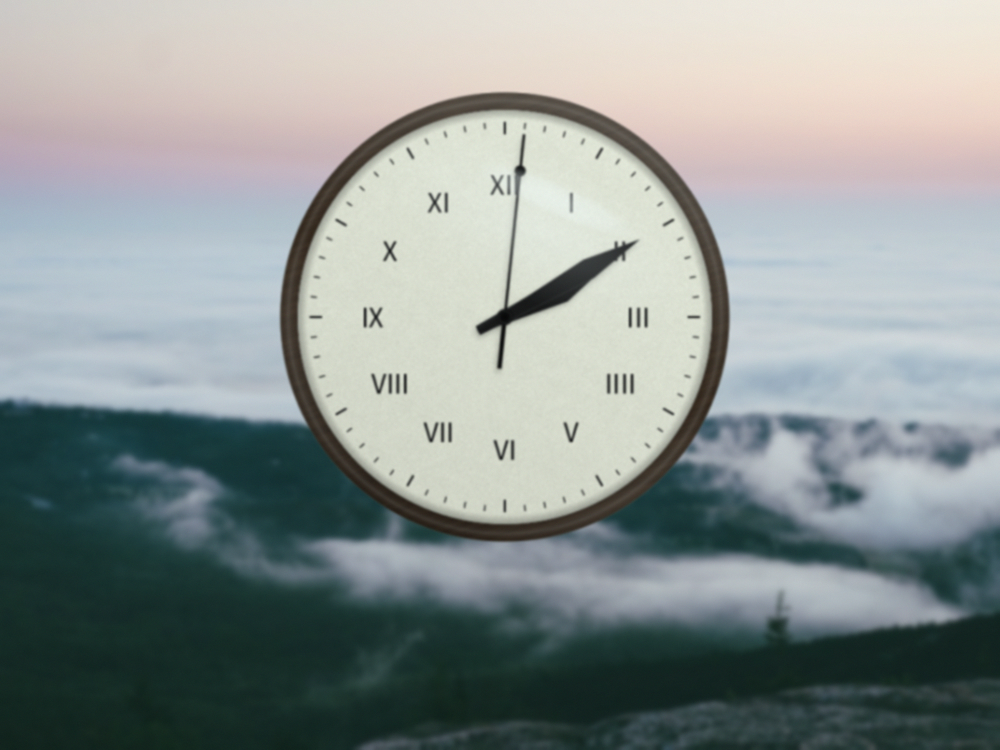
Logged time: 2,10,01
